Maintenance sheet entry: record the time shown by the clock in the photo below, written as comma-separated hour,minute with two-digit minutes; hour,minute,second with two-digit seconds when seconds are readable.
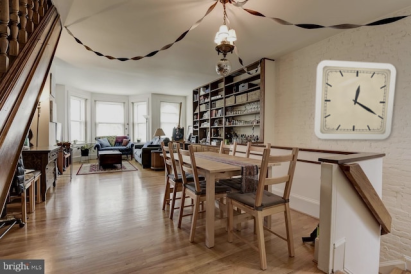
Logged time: 12,20
